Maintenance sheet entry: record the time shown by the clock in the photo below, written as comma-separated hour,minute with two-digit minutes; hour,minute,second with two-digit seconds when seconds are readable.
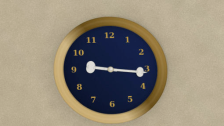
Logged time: 9,16
